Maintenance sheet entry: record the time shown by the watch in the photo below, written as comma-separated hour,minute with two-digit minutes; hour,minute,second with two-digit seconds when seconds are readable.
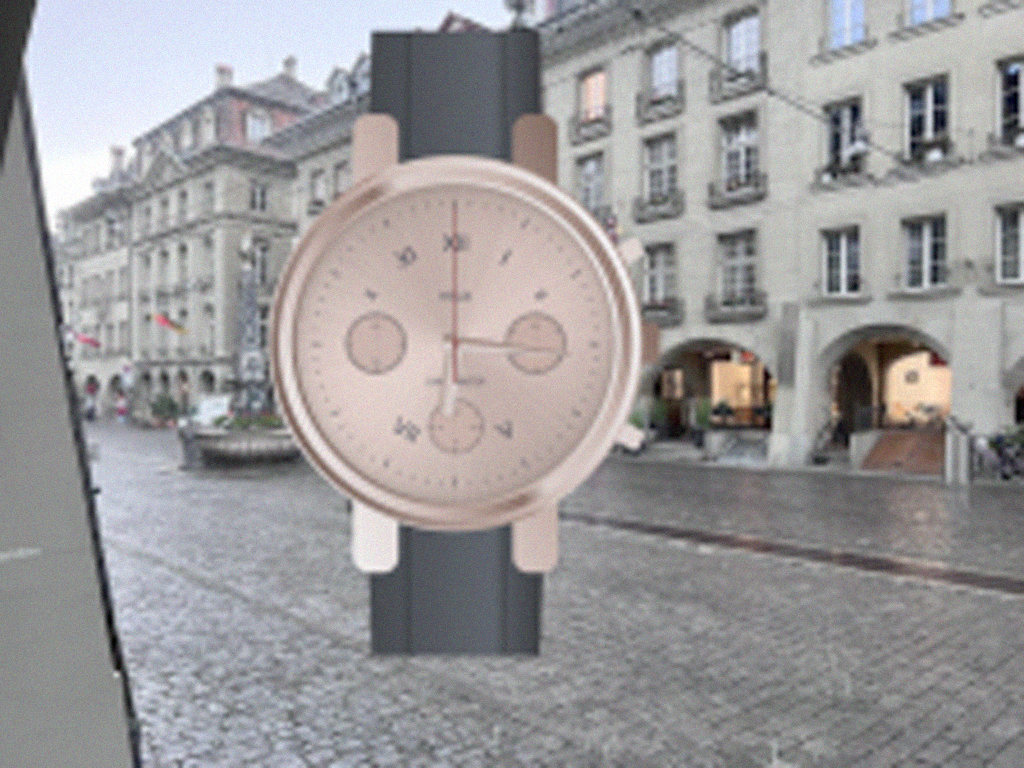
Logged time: 6,16
